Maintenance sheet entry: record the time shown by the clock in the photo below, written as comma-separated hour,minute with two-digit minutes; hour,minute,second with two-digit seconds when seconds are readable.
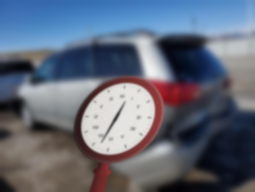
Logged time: 12,33
